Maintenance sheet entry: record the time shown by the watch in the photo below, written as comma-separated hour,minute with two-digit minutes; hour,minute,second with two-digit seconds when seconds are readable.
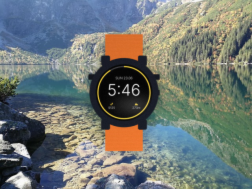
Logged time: 5,46
